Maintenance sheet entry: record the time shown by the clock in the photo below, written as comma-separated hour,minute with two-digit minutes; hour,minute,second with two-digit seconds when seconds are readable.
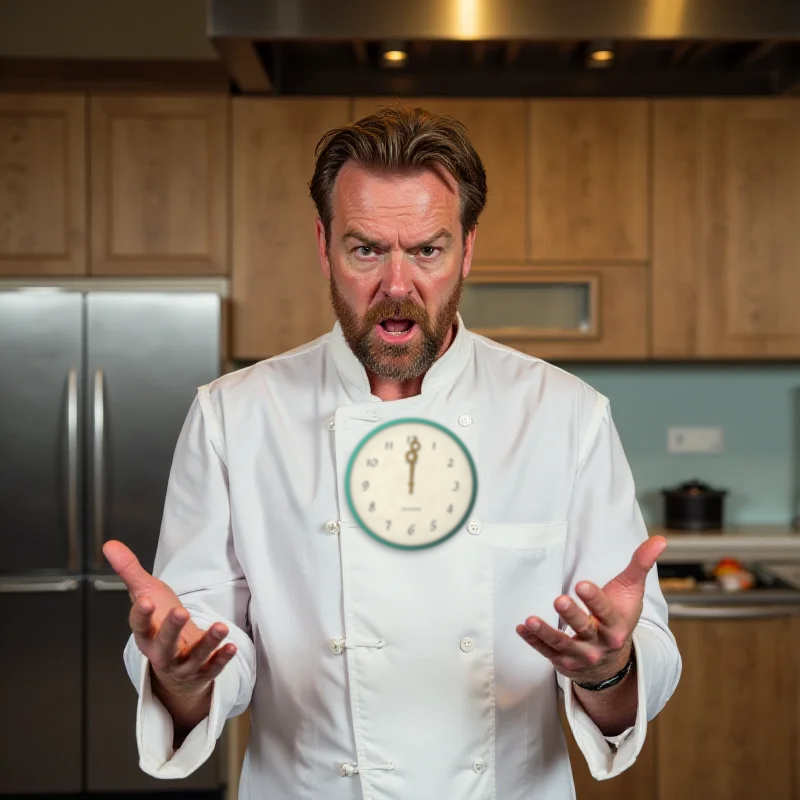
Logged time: 12,01
